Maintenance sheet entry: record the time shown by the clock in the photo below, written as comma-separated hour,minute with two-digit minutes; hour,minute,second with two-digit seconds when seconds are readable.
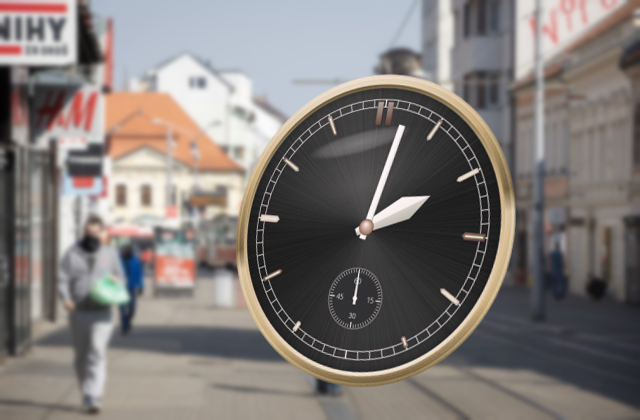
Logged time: 2,02
